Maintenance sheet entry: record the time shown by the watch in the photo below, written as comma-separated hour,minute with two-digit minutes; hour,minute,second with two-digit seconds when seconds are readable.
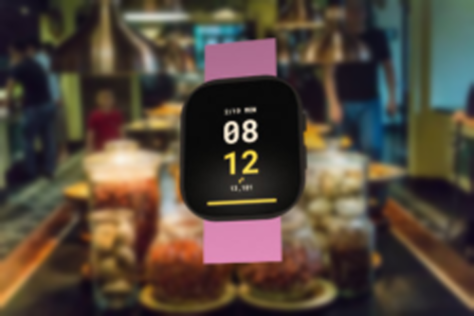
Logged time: 8,12
